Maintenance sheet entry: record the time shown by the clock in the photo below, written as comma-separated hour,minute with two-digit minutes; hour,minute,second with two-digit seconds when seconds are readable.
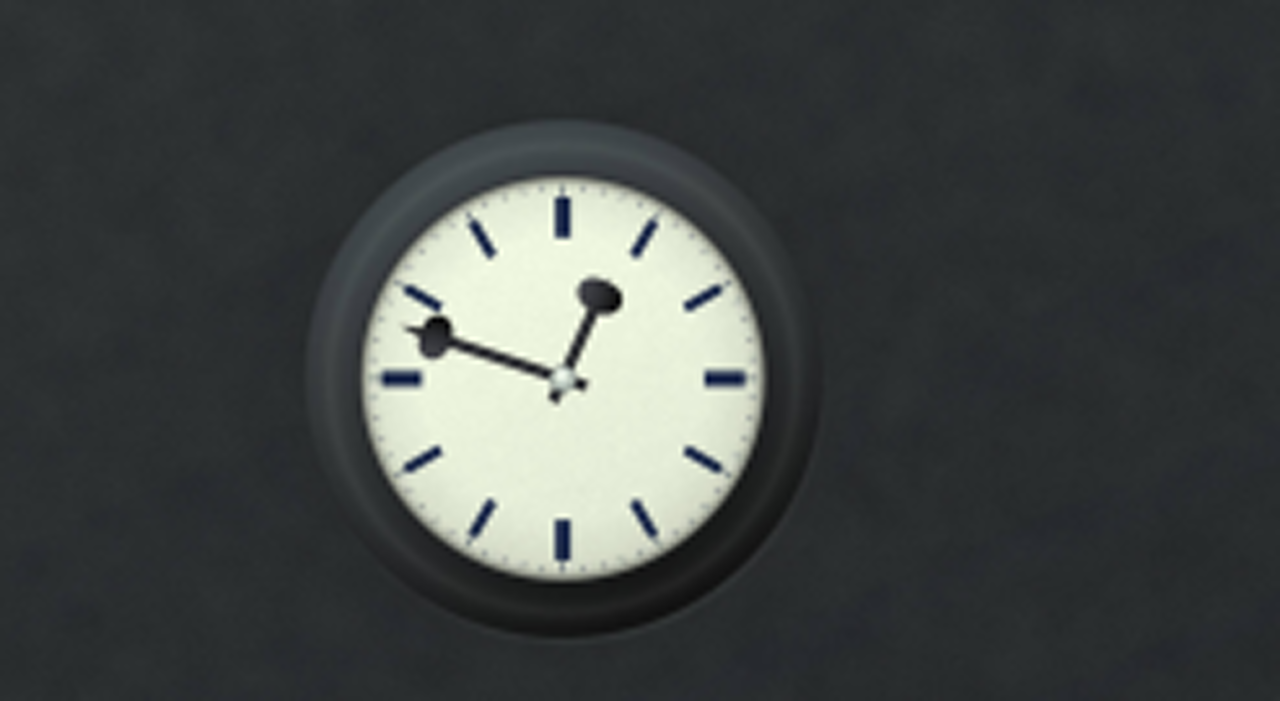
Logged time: 12,48
